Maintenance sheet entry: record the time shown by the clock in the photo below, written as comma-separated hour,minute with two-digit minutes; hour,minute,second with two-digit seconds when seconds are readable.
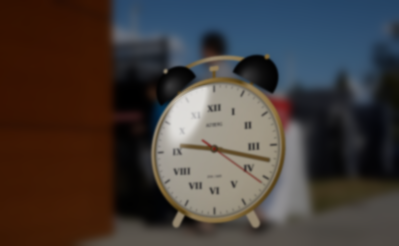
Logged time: 9,17,21
